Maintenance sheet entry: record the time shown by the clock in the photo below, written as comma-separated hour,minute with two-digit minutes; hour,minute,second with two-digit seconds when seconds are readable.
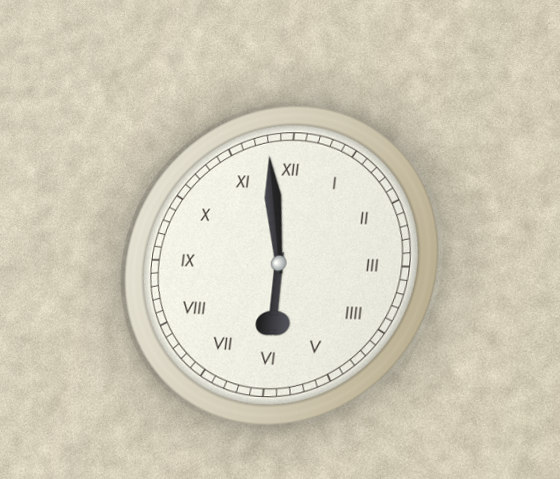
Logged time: 5,58
